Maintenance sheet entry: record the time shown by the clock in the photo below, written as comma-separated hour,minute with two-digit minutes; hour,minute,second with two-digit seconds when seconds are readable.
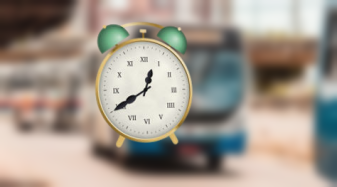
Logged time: 12,40
